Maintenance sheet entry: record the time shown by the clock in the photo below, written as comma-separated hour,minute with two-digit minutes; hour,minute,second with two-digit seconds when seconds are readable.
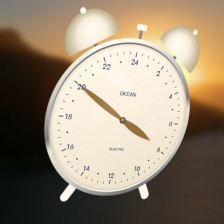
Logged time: 7,50
